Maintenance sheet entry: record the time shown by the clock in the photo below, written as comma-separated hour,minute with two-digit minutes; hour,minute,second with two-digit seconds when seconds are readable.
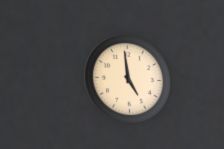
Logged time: 4,59
